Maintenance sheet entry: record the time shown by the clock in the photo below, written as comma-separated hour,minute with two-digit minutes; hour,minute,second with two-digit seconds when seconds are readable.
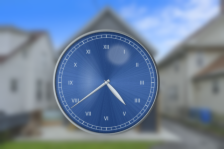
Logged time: 4,39
